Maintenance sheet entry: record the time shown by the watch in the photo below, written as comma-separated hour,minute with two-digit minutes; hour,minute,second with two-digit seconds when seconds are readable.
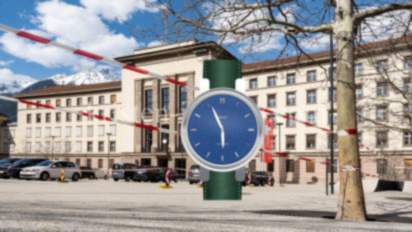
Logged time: 5,56
